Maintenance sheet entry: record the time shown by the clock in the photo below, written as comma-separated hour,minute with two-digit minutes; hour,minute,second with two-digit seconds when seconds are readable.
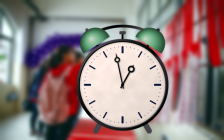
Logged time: 12,58
